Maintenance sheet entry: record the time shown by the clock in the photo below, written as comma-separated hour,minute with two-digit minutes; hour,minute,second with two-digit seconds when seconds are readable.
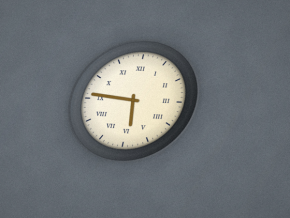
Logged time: 5,46
